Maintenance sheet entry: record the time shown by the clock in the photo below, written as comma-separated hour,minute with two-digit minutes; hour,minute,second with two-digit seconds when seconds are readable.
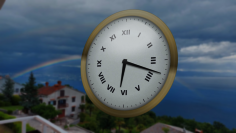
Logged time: 6,18
